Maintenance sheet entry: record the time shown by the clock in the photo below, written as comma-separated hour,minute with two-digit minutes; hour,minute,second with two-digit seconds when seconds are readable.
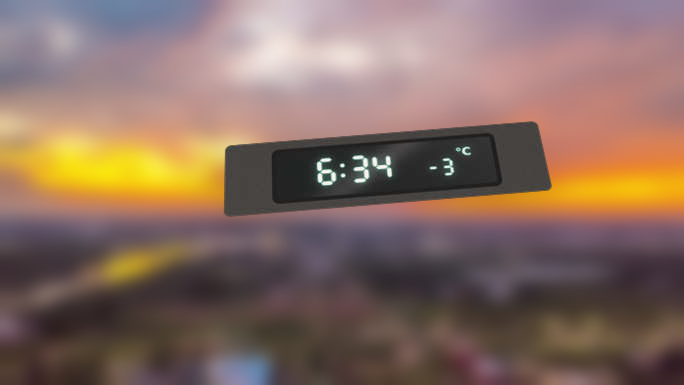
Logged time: 6,34
